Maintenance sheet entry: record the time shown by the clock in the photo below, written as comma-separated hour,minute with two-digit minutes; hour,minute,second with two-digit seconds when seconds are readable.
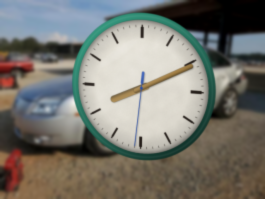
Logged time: 8,10,31
